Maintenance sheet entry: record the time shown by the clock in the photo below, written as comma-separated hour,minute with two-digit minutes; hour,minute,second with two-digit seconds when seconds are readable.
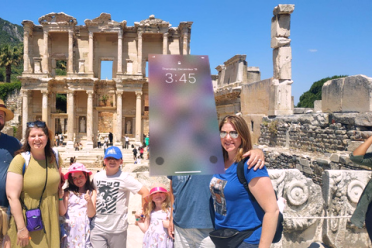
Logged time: 3,45
